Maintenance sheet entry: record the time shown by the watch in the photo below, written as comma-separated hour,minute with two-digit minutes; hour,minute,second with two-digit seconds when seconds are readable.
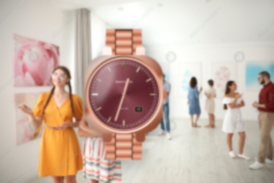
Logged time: 12,33
